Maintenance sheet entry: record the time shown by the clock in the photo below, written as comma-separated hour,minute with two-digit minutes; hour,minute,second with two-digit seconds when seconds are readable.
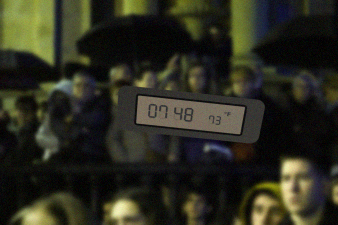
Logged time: 7,48
